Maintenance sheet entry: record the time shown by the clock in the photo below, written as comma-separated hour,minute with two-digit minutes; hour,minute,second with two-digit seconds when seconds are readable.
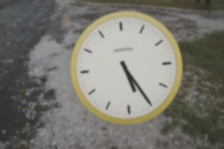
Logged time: 5,25
